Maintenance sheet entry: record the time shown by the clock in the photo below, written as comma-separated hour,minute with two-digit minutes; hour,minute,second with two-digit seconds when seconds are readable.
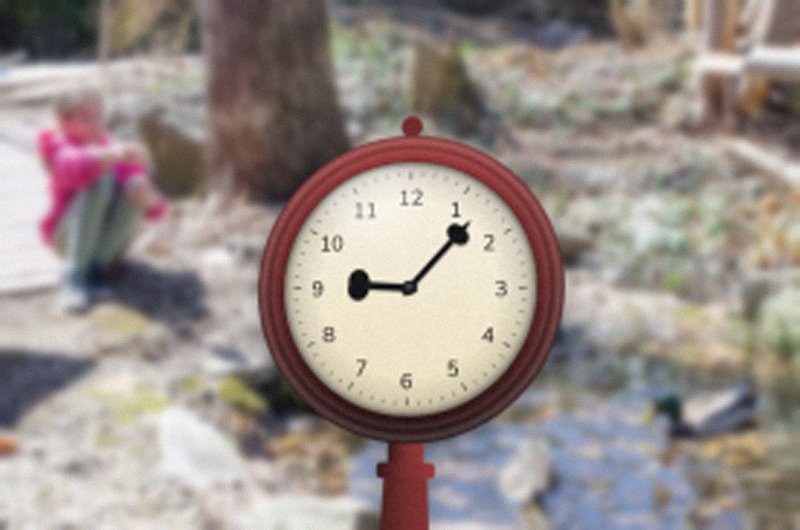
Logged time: 9,07
